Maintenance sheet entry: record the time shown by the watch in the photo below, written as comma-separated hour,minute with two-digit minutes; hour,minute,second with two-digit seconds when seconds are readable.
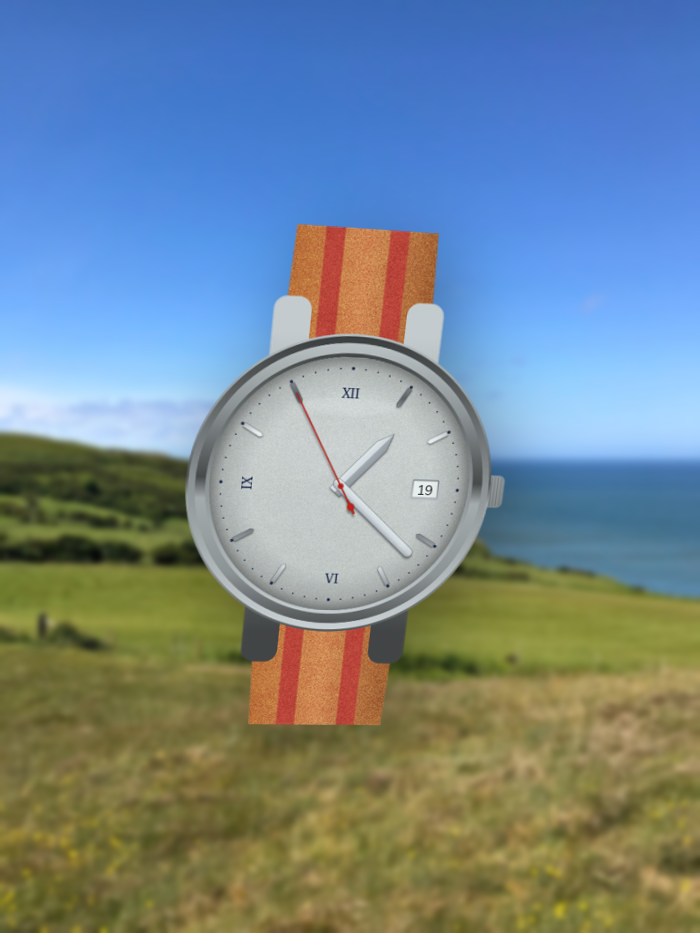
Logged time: 1,21,55
